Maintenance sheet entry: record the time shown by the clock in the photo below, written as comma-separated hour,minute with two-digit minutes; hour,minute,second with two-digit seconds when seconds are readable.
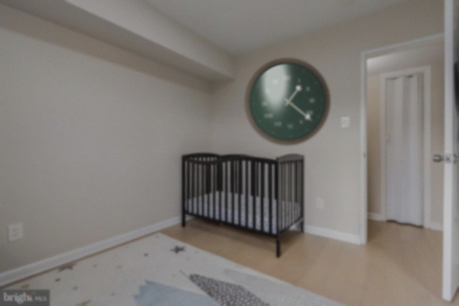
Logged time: 1,22
